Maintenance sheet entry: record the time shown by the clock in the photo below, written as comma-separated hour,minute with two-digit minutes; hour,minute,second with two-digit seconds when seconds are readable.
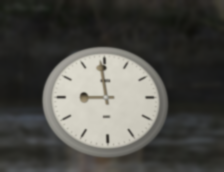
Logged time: 8,59
